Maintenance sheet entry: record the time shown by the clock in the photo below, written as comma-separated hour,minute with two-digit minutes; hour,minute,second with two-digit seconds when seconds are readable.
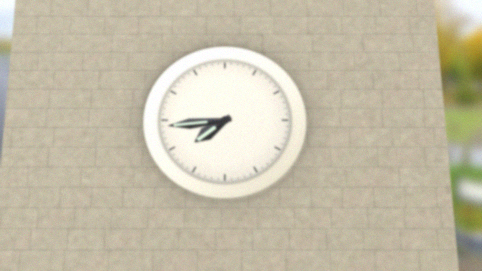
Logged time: 7,44
